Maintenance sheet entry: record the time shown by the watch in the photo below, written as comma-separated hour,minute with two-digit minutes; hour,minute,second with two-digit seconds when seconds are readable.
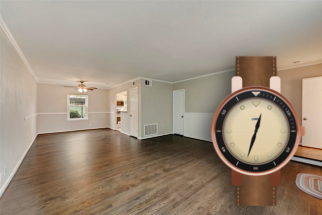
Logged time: 12,33
